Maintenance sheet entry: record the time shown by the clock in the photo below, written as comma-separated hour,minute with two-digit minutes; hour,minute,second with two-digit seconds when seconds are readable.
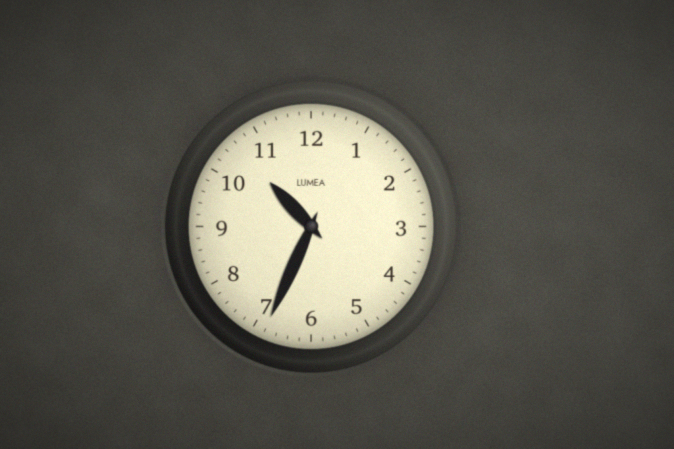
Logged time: 10,34
